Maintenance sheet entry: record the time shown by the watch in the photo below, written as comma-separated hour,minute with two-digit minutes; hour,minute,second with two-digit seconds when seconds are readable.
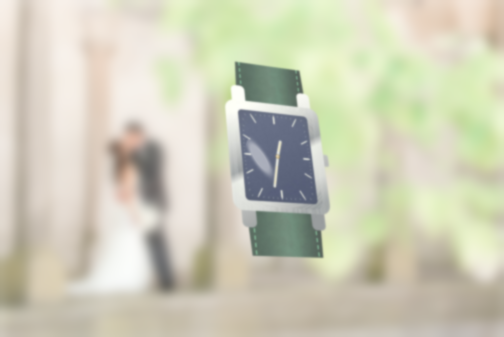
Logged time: 12,32
